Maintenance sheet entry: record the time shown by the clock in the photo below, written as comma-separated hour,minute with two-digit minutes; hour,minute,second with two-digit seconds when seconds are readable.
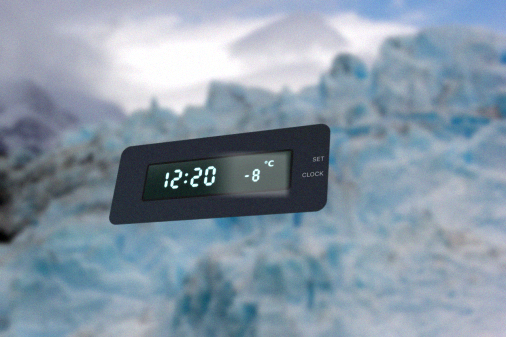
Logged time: 12,20
